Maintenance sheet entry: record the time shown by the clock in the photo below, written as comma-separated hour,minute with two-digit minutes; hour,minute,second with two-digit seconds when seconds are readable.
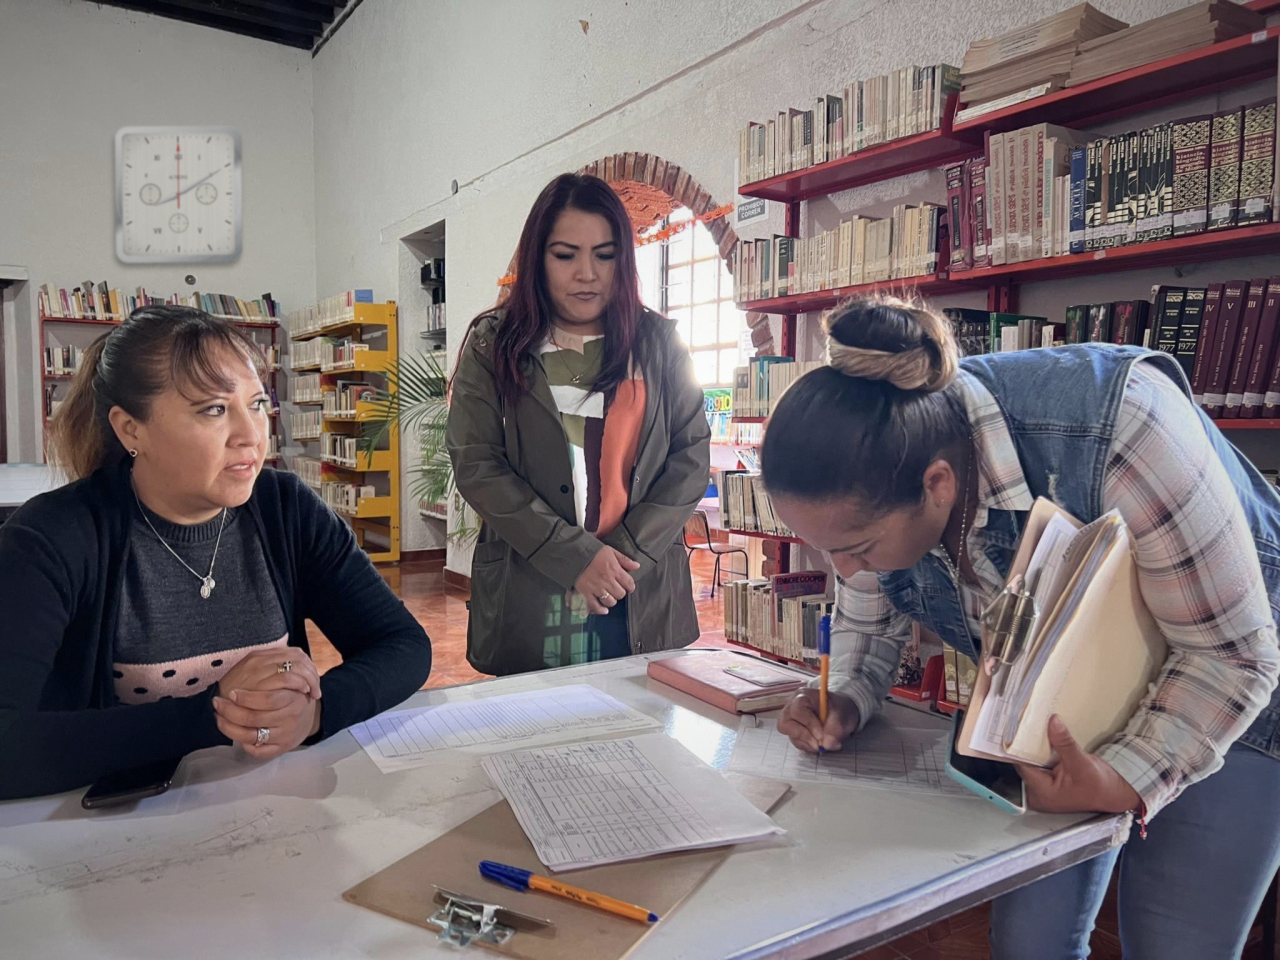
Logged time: 8,10
